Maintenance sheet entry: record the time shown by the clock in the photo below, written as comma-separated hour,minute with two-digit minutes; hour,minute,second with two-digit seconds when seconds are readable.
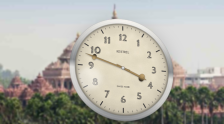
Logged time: 3,48
